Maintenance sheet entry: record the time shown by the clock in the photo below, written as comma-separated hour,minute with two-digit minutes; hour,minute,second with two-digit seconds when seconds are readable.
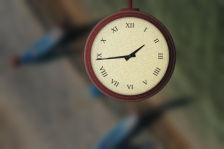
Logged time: 1,44
